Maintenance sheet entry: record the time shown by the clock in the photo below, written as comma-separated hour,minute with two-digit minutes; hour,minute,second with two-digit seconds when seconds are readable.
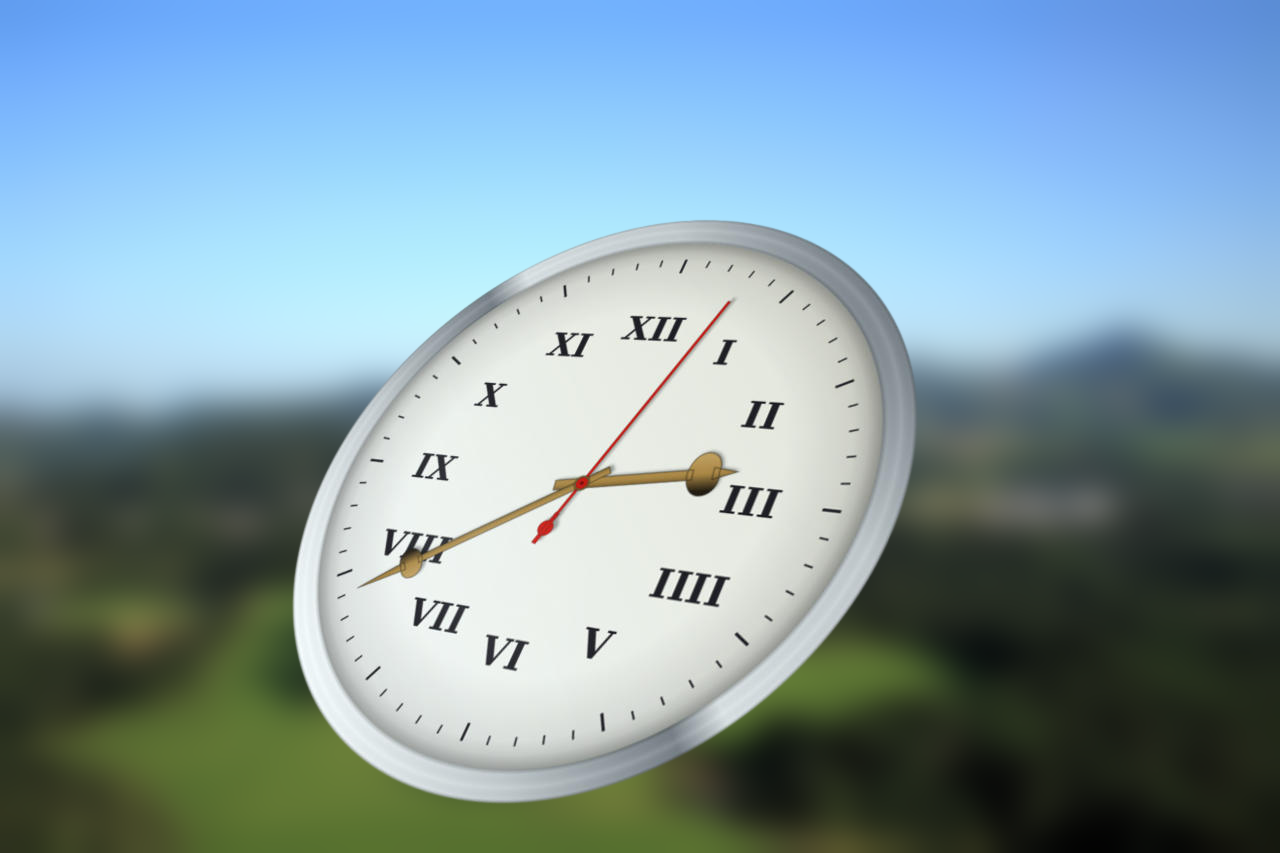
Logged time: 2,39,03
